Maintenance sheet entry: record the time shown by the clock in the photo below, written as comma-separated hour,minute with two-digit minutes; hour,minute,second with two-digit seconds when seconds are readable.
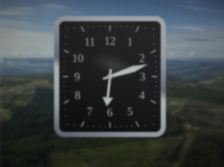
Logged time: 6,12
